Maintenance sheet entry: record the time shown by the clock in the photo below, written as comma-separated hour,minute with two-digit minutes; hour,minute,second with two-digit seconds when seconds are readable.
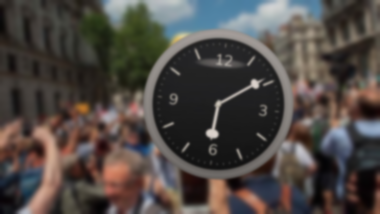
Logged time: 6,09
